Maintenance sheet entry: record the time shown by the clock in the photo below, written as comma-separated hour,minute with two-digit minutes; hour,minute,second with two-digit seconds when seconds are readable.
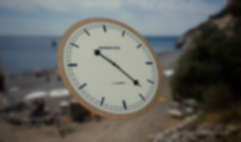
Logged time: 10,23
